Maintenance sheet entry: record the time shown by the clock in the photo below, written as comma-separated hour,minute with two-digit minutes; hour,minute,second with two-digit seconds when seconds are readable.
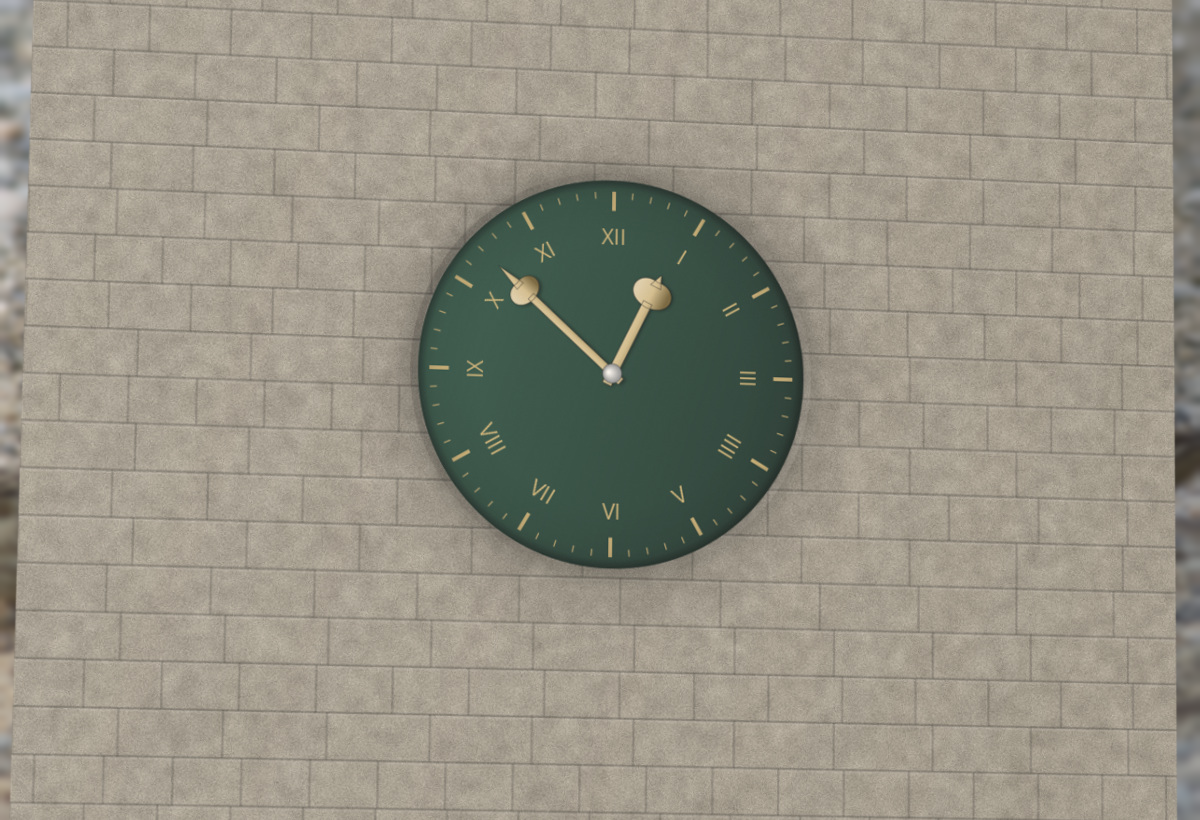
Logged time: 12,52
